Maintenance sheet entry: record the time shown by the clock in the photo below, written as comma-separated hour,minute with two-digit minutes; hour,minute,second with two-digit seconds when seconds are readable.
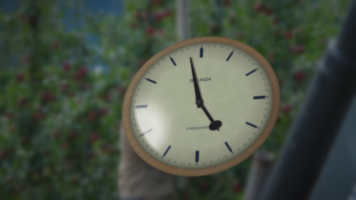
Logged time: 4,58
